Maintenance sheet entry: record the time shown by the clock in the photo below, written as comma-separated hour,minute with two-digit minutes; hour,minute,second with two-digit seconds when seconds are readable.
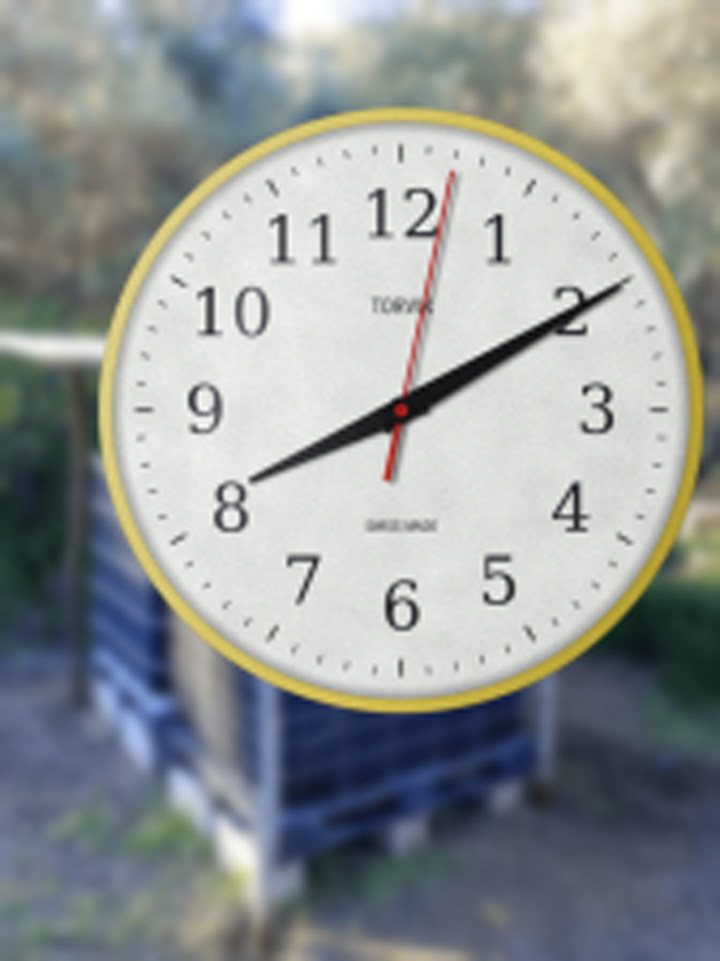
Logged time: 8,10,02
